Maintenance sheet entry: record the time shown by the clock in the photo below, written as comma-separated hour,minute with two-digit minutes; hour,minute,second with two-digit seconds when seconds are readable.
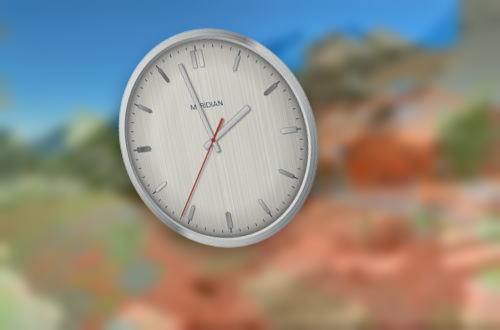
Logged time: 1,57,36
